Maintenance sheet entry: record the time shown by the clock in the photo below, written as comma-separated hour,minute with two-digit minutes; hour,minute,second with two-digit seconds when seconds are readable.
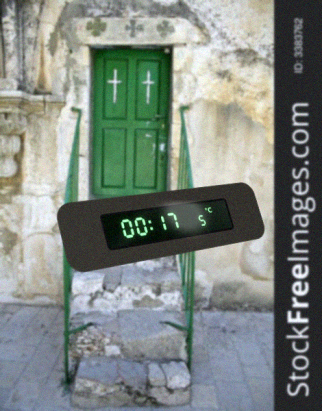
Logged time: 0,17
